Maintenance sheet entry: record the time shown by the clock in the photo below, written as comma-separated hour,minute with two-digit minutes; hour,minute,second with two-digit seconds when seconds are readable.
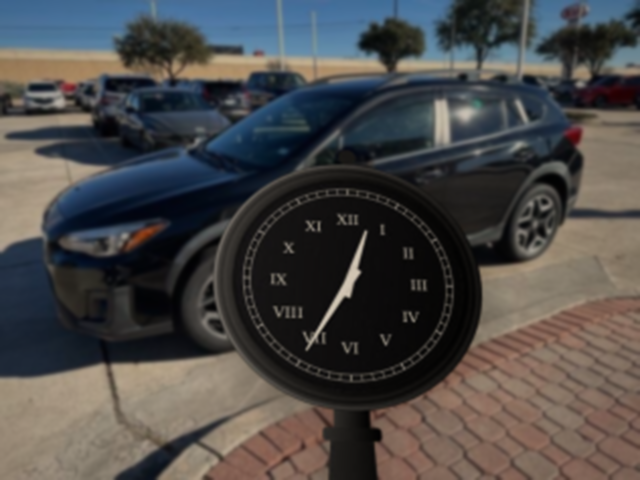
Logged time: 12,35
